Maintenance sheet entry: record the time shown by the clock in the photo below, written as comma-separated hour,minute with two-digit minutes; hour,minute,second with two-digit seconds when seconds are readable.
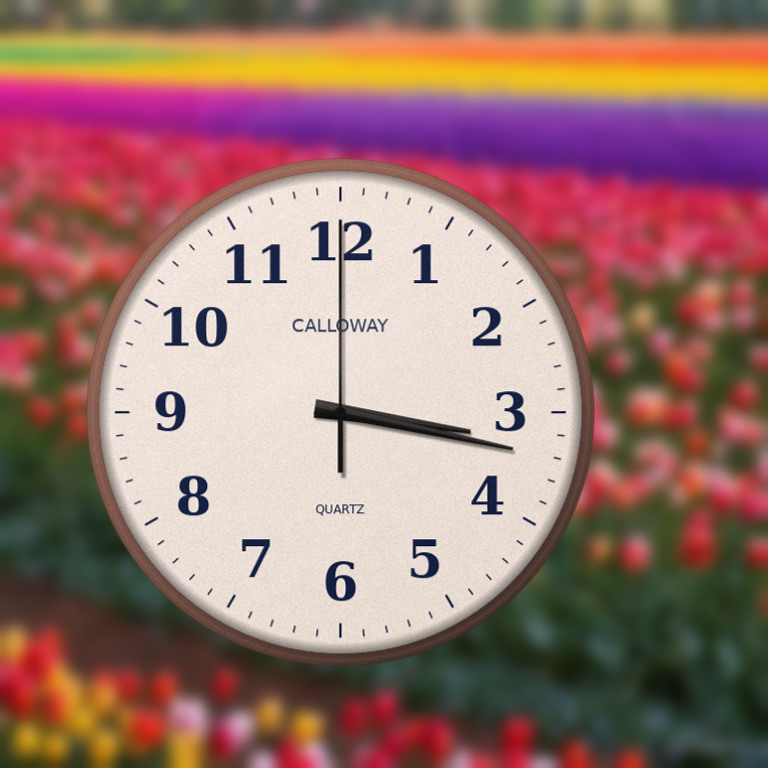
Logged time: 3,17,00
